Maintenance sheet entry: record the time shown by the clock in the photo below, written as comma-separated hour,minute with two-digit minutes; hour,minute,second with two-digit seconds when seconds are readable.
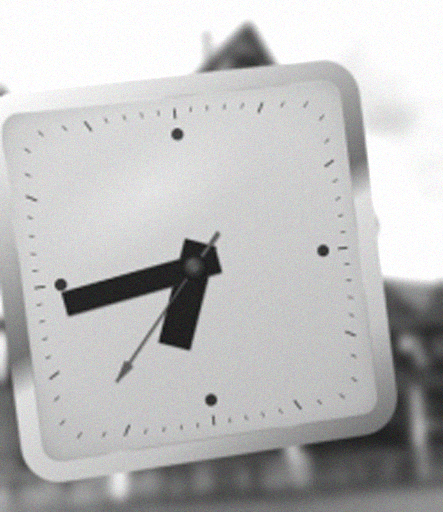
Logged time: 6,43,37
